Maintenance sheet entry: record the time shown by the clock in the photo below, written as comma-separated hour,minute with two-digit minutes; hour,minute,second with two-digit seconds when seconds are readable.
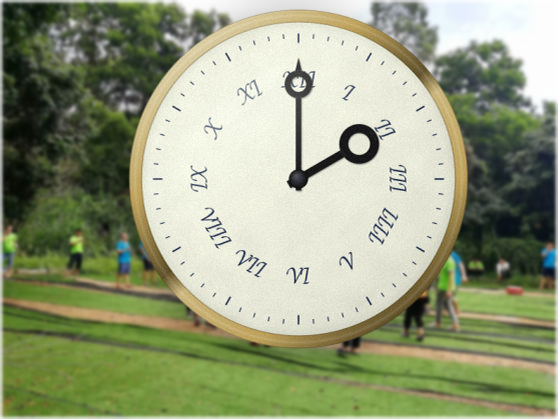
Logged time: 2,00
